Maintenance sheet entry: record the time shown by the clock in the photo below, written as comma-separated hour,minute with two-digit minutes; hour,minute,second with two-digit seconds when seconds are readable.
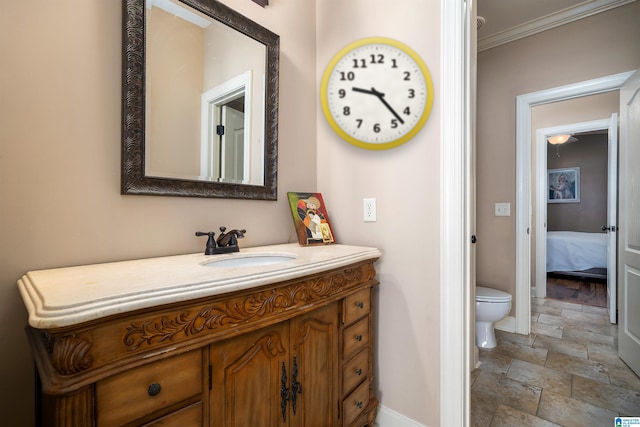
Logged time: 9,23
